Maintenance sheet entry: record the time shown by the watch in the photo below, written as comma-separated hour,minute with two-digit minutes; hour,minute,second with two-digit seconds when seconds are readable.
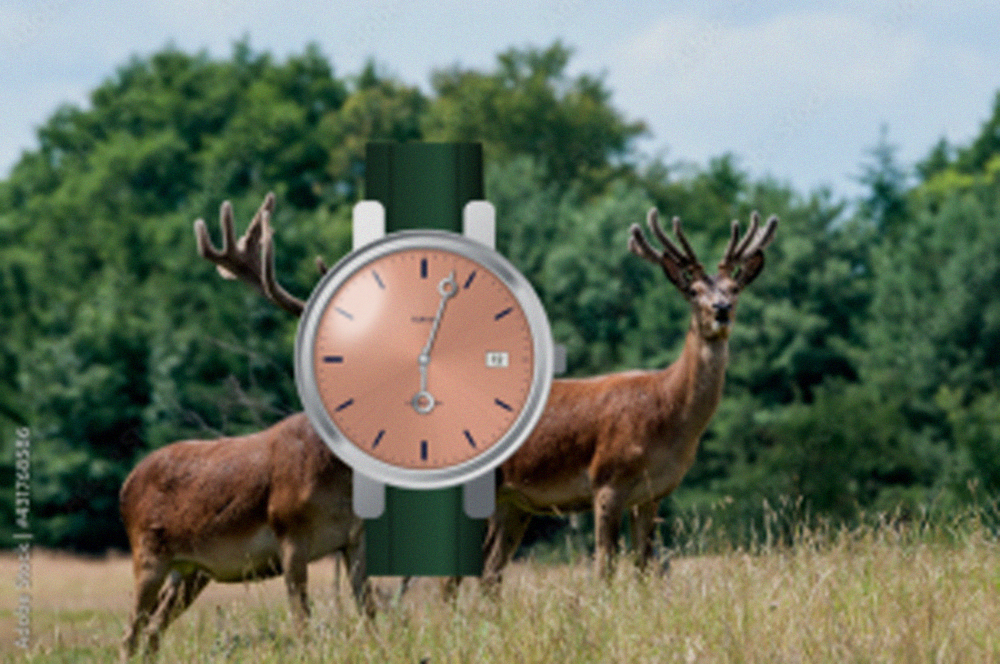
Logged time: 6,03
